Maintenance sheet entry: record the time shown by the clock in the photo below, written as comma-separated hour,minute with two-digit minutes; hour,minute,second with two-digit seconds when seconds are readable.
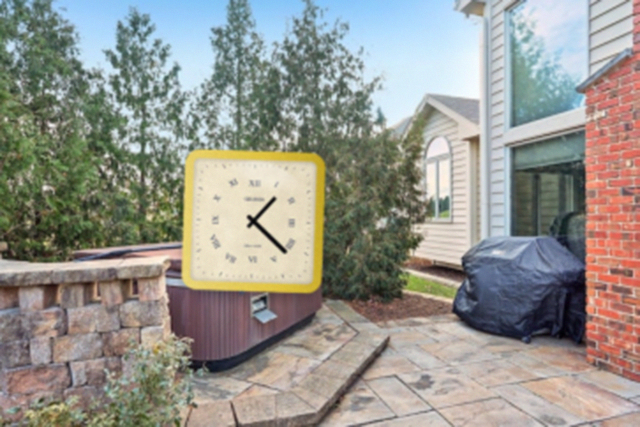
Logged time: 1,22
